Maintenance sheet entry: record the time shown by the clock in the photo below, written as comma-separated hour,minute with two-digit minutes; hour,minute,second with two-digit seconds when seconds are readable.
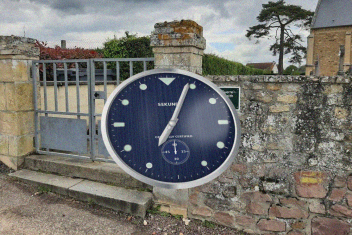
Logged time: 7,04
